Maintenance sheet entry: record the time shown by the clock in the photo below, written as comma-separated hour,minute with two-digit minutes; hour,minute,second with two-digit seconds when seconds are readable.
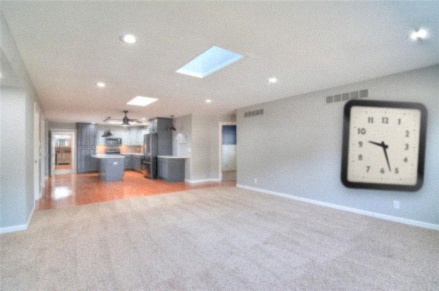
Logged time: 9,27
